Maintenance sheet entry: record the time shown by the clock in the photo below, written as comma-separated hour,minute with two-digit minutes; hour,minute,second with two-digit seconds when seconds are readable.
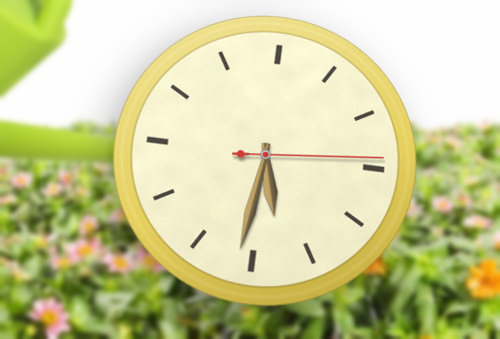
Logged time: 5,31,14
